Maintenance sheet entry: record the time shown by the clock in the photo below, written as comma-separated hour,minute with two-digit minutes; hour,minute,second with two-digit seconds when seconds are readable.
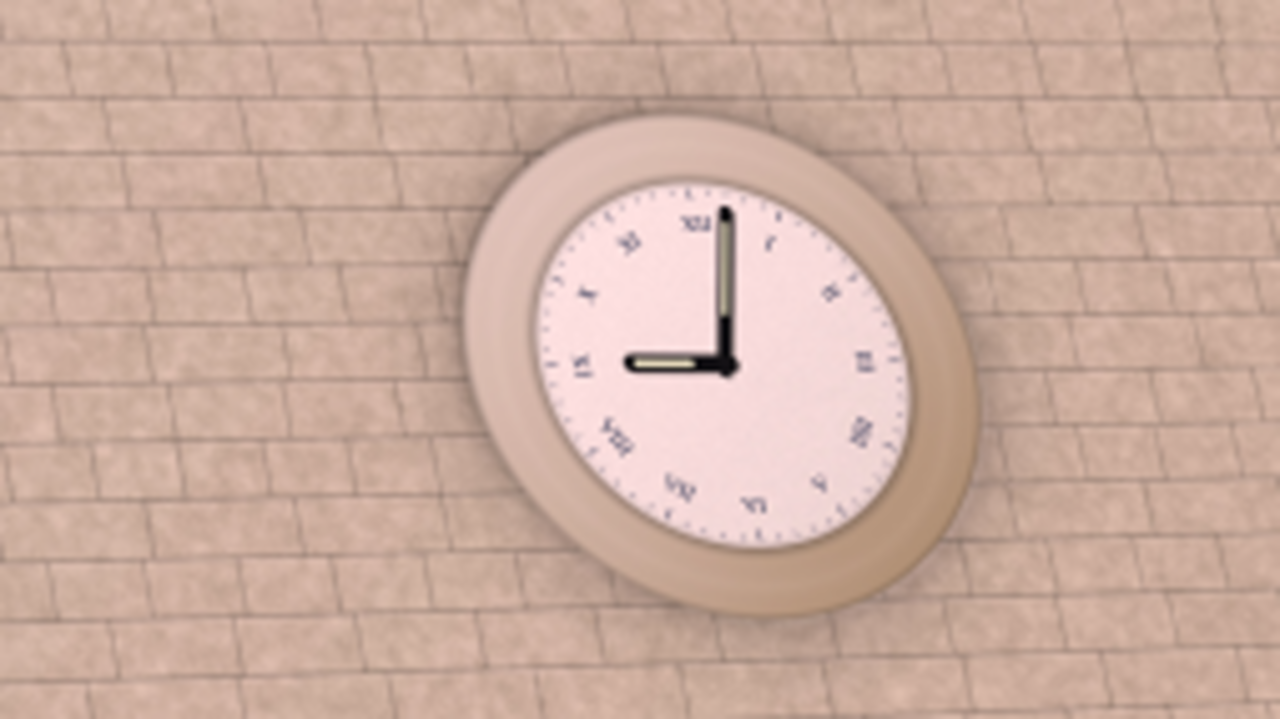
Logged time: 9,02
